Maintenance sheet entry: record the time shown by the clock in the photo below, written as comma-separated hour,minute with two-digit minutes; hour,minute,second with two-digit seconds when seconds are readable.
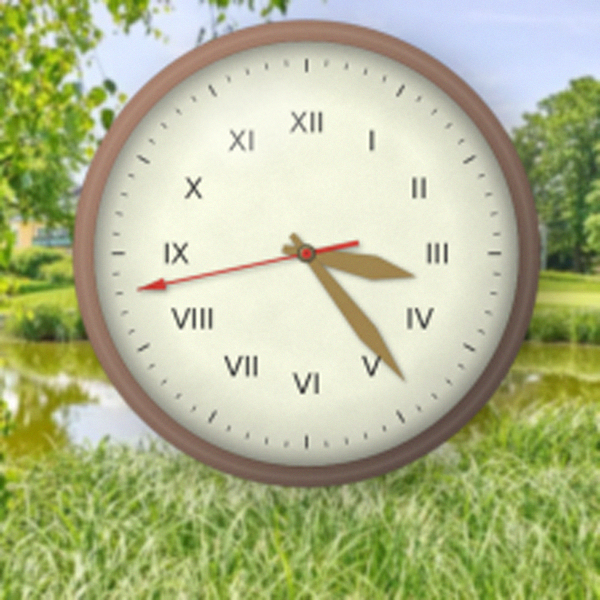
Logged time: 3,23,43
